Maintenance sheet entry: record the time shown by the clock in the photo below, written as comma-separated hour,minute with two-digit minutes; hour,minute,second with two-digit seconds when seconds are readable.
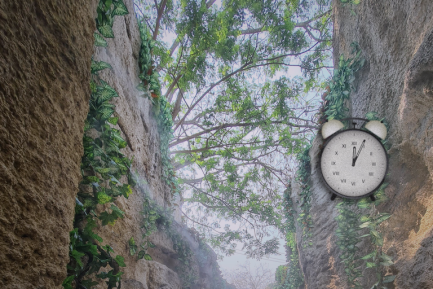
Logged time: 12,04
